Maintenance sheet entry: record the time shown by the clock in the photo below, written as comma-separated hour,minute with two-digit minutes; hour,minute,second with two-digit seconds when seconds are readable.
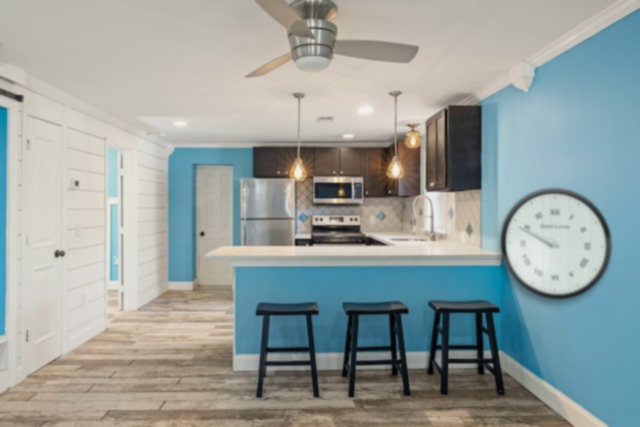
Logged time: 9,49
